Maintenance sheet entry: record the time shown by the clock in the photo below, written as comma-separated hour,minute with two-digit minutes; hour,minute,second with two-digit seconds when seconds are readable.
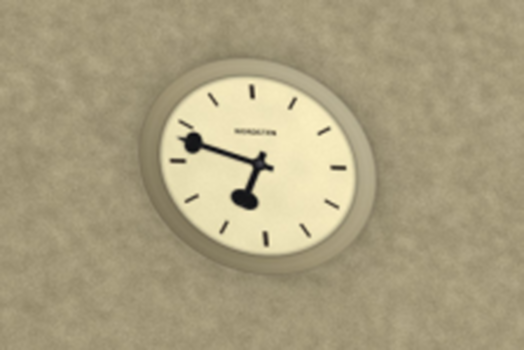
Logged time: 6,48
